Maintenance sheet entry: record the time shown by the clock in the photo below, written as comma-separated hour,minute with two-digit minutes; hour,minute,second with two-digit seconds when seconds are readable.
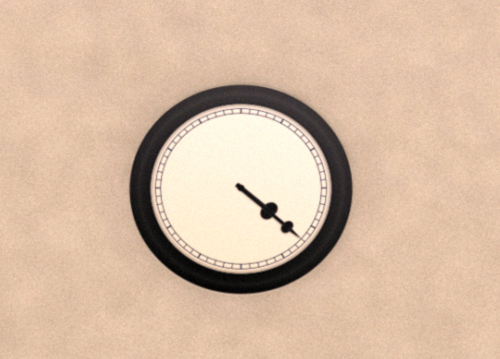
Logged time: 4,22
